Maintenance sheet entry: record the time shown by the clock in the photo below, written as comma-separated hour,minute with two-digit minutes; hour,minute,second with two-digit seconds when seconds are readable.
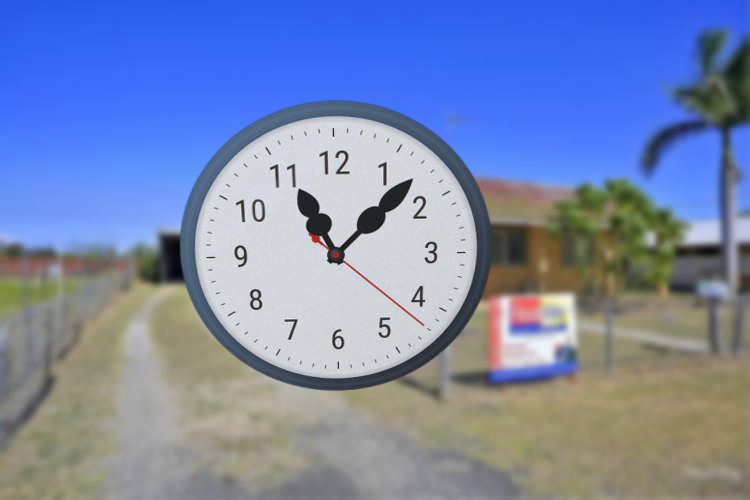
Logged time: 11,07,22
